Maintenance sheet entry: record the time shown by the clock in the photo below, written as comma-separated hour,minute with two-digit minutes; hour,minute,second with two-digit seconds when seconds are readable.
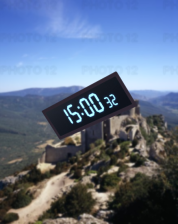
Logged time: 15,00,32
